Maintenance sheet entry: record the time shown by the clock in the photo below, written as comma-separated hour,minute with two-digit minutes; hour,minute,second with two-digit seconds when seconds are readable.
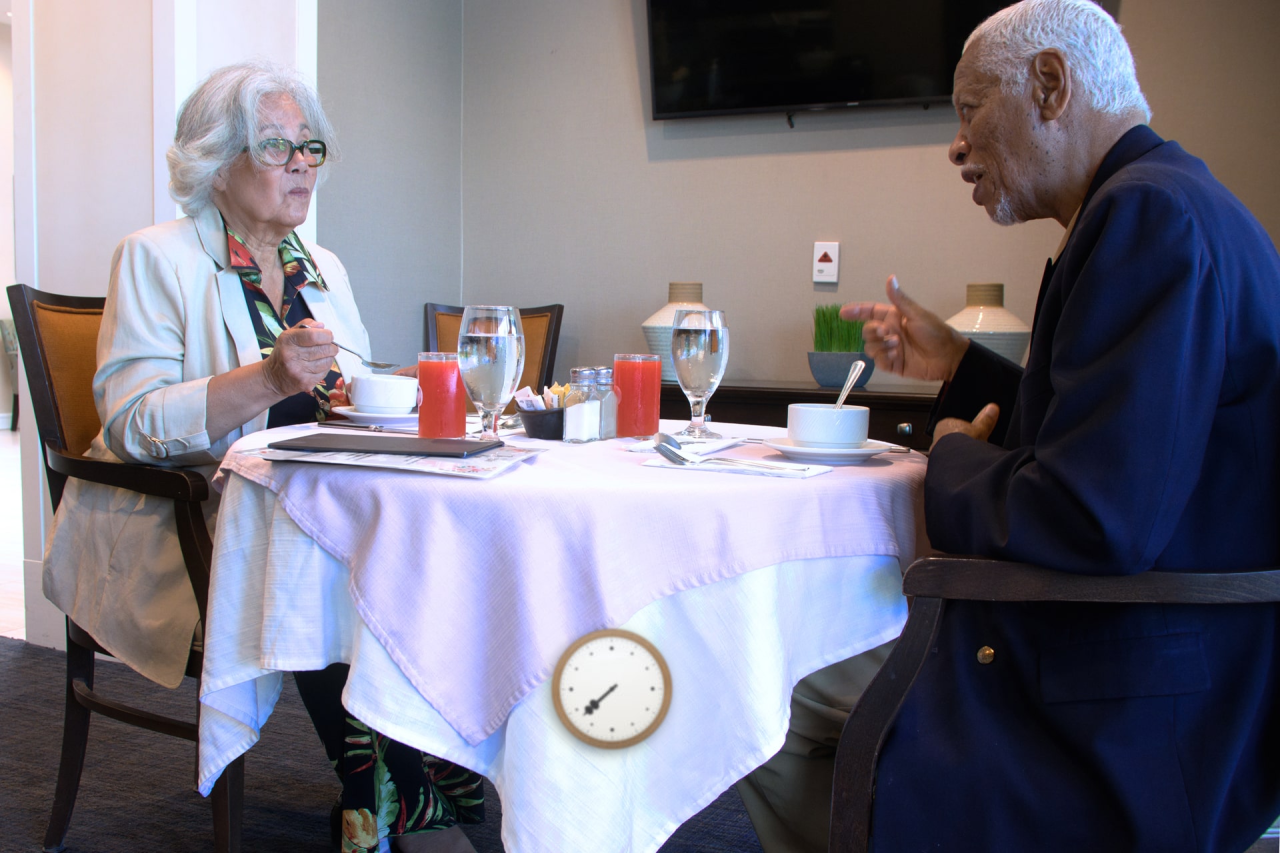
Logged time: 7,38
